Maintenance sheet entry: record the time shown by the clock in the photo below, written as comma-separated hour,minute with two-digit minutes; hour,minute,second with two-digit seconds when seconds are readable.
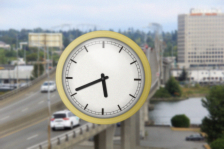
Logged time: 5,41
